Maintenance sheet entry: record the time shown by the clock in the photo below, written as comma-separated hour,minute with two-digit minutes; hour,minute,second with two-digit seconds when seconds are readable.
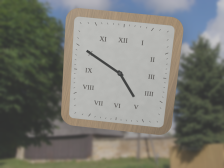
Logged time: 4,50
